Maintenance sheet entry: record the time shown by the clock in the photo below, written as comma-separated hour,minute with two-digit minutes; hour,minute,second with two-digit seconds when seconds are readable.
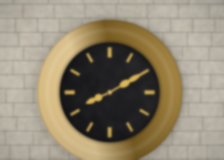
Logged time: 8,10
